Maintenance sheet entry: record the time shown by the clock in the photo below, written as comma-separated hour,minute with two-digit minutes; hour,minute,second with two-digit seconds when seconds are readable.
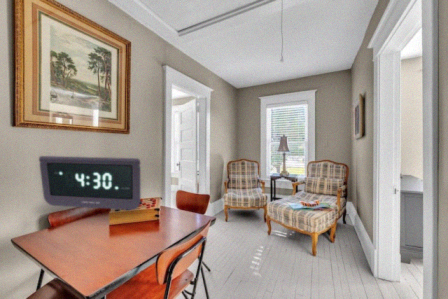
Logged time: 4,30
